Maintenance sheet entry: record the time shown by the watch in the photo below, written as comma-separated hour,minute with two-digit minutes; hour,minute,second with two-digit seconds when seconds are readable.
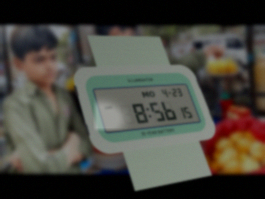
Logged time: 8,56,15
